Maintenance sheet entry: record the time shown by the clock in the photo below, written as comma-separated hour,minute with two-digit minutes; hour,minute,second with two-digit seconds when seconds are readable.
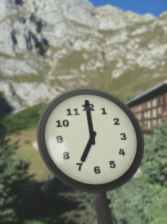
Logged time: 7,00
